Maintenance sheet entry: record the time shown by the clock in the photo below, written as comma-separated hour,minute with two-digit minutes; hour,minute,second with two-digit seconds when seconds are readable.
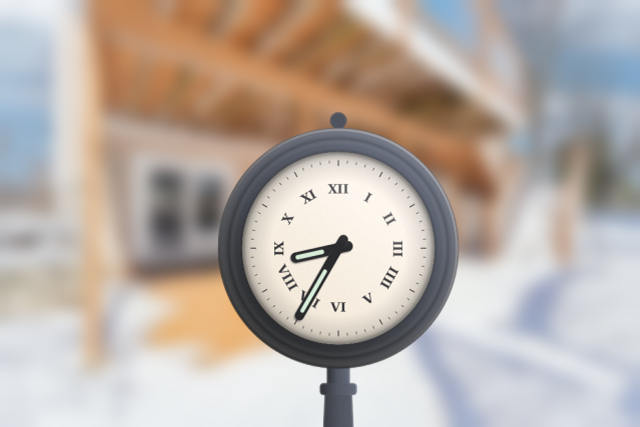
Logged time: 8,35
